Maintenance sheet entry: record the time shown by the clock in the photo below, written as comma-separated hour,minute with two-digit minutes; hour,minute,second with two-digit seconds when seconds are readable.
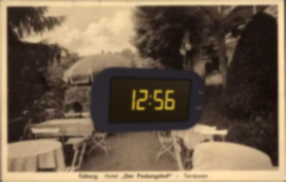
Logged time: 12,56
